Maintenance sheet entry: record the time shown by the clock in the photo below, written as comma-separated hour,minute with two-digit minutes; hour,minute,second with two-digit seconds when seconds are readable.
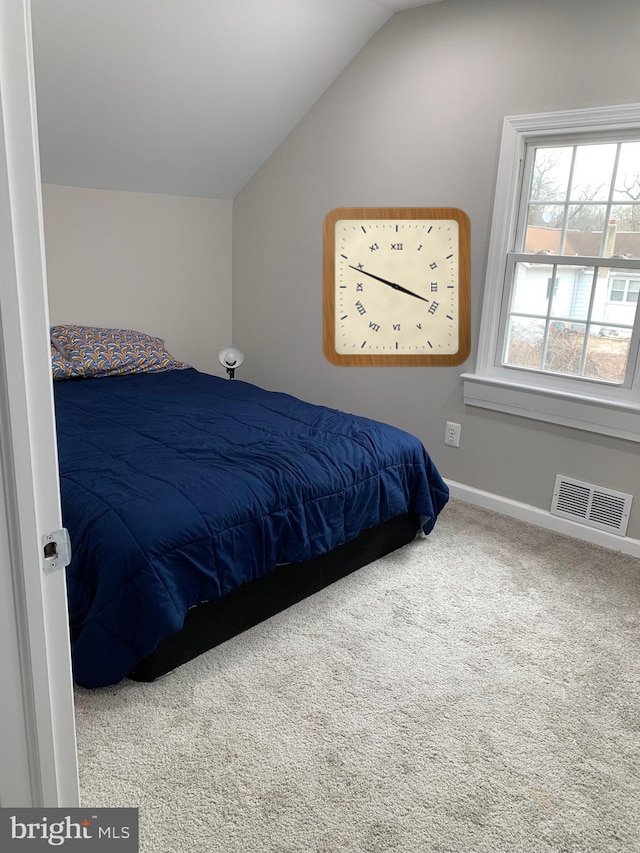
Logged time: 3,49
